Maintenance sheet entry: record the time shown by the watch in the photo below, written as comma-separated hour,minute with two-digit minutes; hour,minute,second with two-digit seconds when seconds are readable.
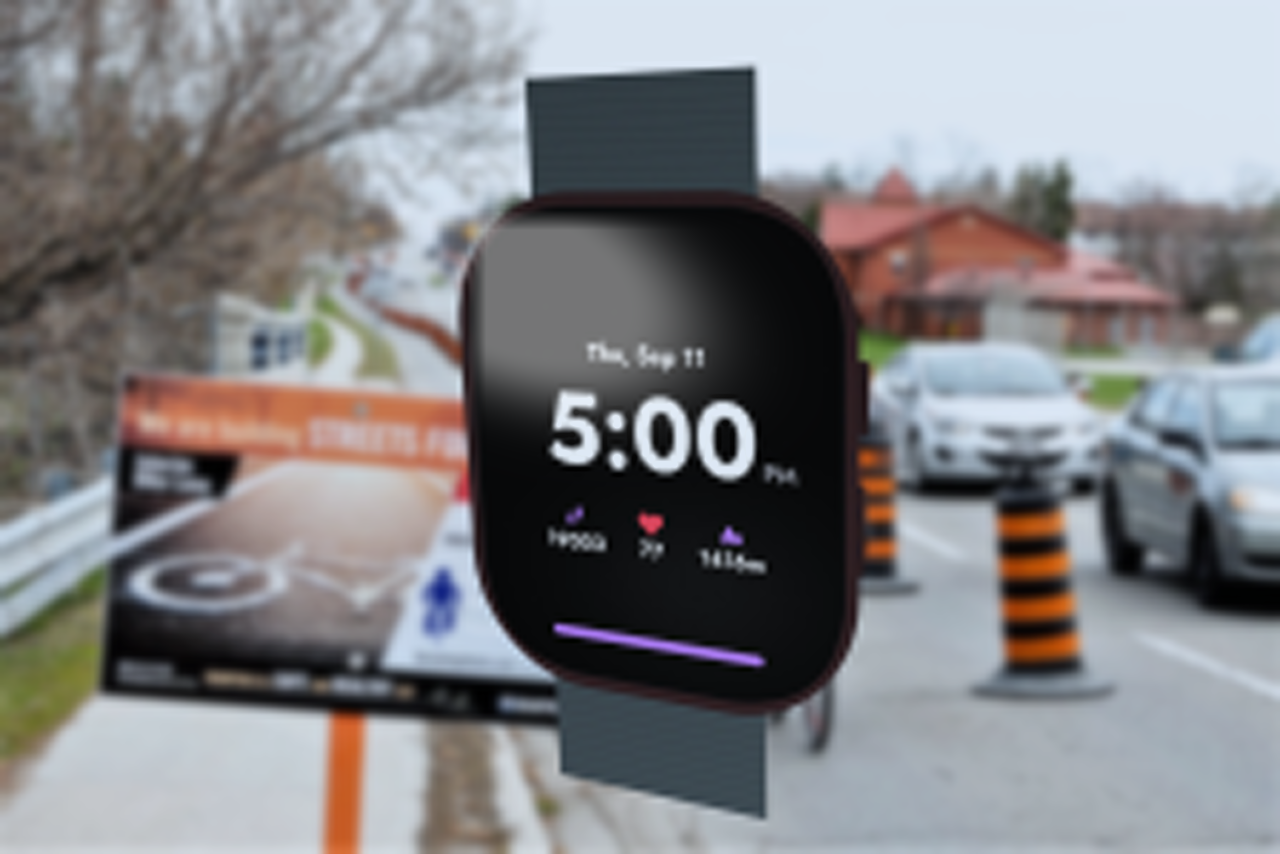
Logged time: 5,00
